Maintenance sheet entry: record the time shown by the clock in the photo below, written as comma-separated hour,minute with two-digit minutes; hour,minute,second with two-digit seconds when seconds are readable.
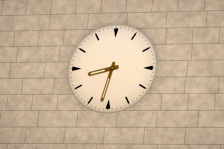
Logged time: 8,32
